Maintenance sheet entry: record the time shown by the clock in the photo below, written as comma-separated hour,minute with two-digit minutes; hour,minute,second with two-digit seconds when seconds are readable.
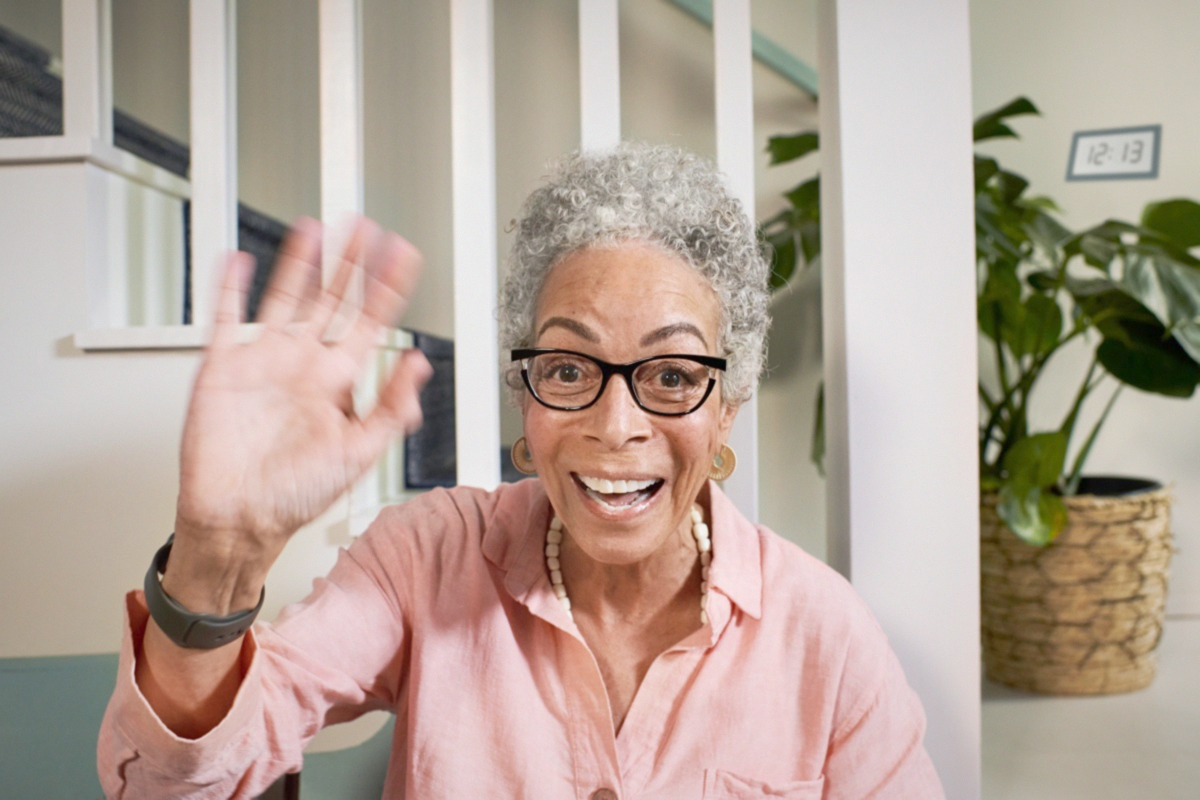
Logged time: 12,13
